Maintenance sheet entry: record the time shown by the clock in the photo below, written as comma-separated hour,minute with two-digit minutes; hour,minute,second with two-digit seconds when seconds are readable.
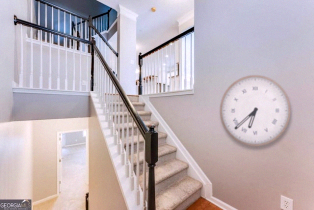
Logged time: 6,38
